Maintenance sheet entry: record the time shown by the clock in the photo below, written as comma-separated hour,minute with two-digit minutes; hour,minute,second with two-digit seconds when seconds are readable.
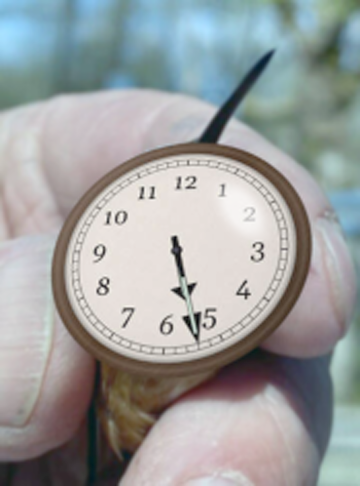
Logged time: 5,27
